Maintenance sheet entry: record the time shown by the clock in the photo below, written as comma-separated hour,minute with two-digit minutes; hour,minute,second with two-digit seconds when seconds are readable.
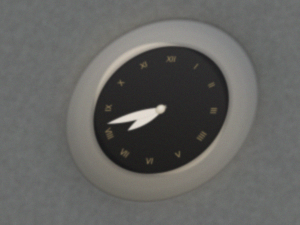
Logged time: 7,42
